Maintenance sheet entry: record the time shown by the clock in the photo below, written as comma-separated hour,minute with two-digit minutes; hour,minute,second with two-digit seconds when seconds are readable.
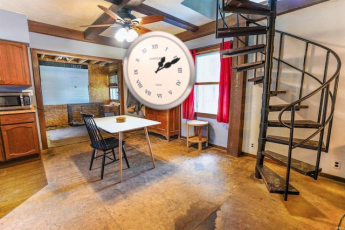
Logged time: 1,11
